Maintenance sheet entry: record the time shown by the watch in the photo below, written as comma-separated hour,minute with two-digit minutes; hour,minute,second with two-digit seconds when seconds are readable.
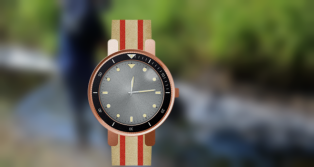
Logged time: 12,14
